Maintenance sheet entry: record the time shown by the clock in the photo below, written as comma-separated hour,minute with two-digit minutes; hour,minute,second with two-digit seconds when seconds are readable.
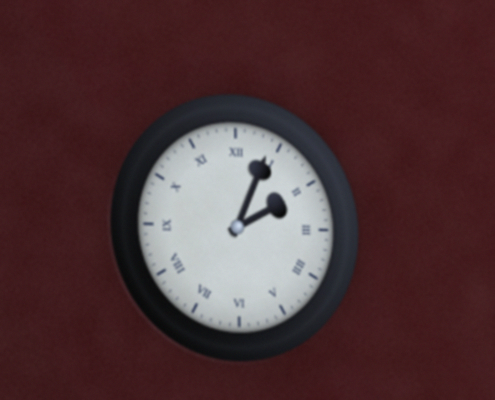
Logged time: 2,04
